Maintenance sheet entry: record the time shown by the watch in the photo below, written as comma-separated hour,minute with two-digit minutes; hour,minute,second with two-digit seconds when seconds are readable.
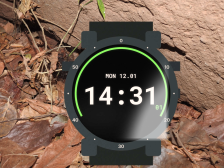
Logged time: 14,31
